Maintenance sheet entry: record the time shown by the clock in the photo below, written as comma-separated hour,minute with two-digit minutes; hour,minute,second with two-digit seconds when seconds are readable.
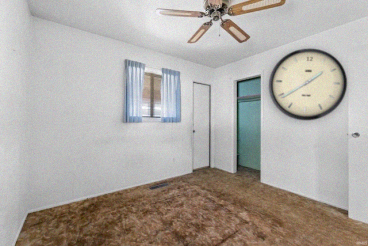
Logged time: 1,39
